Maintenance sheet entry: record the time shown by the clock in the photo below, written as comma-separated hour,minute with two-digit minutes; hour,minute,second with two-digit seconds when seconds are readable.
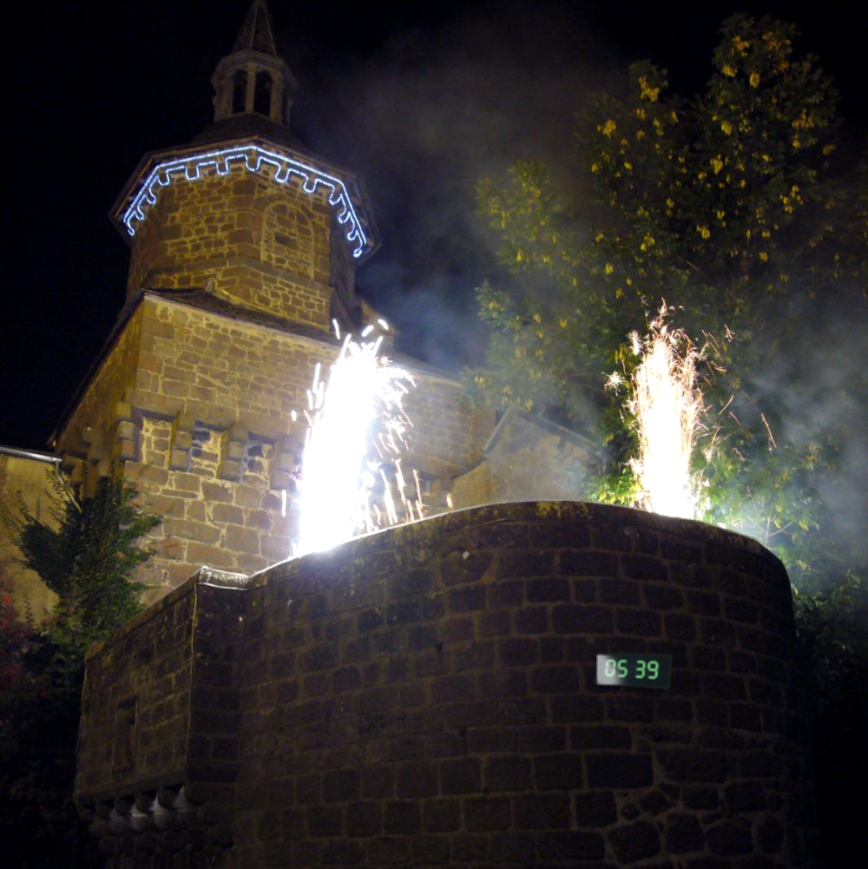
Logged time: 5,39
